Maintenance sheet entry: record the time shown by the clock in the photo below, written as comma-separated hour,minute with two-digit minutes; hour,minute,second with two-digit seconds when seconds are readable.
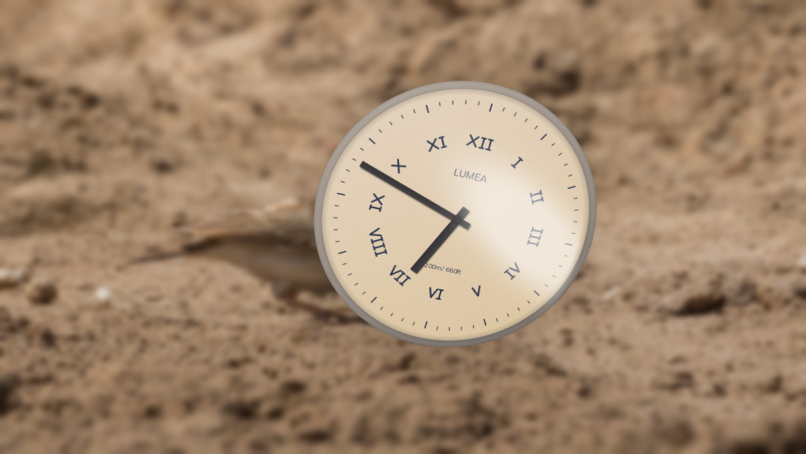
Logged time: 6,48
